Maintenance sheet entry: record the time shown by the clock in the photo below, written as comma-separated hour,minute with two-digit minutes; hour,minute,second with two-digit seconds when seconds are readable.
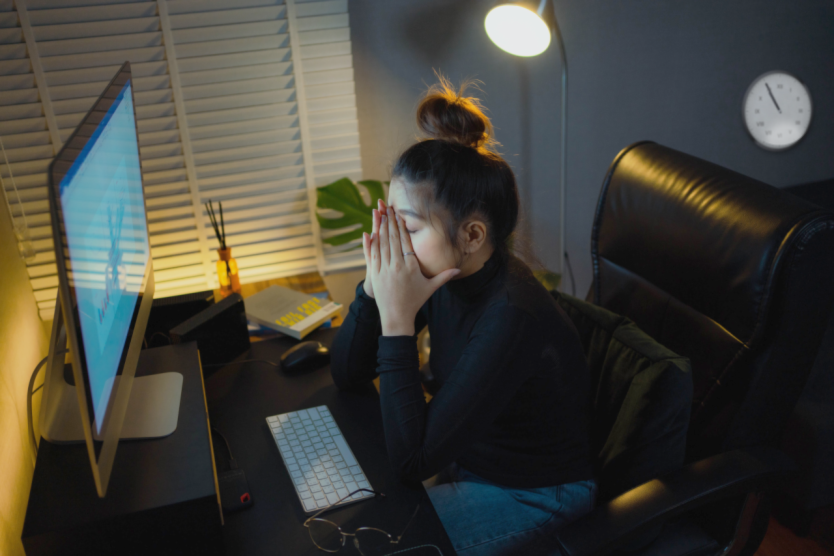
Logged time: 10,55
